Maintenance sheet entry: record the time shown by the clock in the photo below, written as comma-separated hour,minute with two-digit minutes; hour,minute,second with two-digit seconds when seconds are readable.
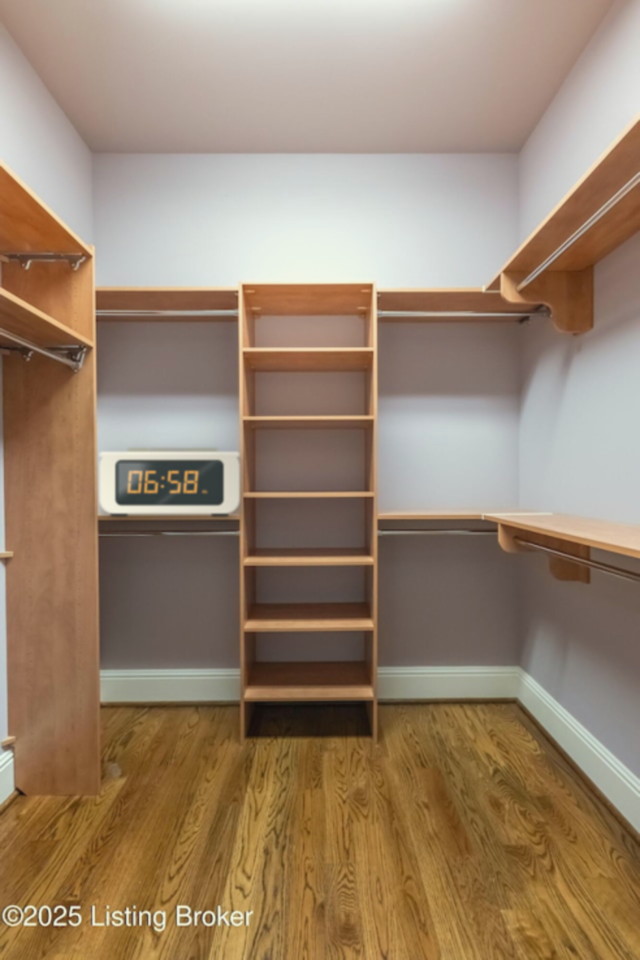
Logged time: 6,58
